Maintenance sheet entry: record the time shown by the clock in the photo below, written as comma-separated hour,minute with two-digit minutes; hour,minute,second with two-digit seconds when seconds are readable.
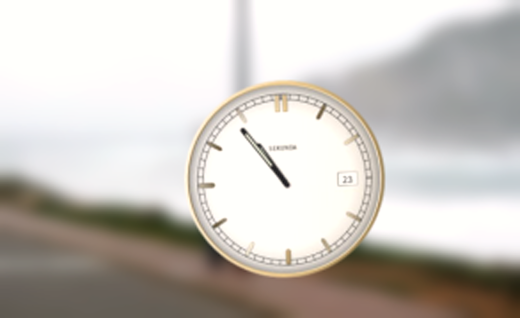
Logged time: 10,54
